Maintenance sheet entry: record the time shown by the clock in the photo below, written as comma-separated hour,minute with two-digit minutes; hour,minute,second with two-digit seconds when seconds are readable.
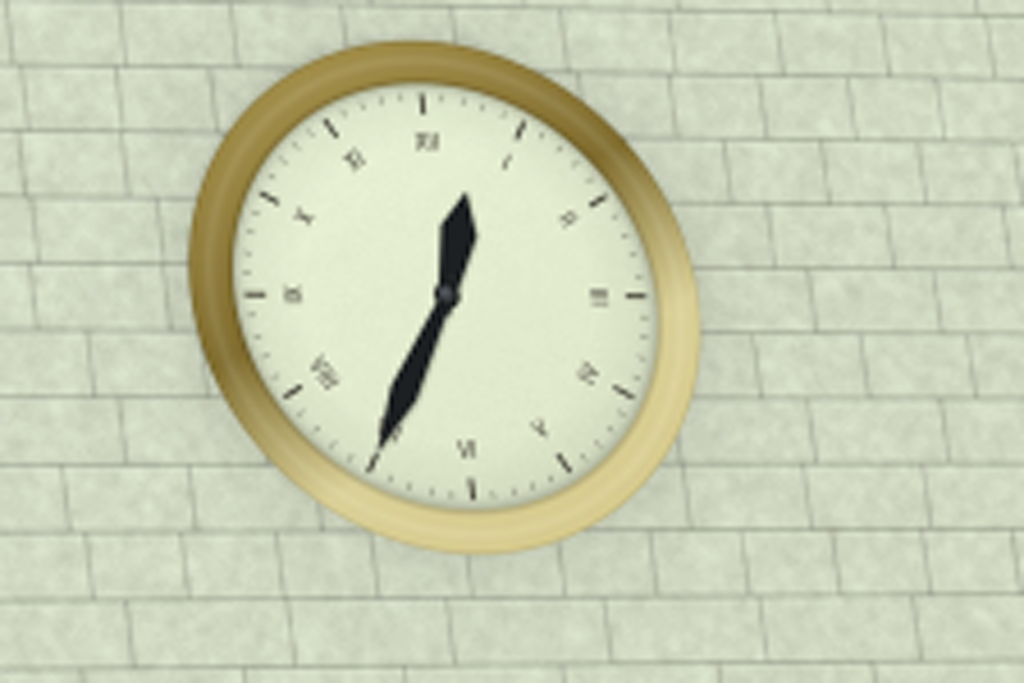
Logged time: 12,35
